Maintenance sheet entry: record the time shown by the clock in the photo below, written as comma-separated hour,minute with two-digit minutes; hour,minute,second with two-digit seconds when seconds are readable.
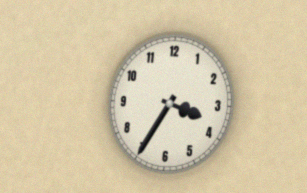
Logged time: 3,35
